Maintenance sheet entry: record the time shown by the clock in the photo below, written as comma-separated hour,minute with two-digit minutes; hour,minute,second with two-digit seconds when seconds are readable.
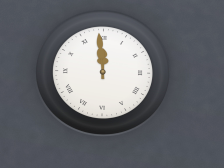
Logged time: 11,59
